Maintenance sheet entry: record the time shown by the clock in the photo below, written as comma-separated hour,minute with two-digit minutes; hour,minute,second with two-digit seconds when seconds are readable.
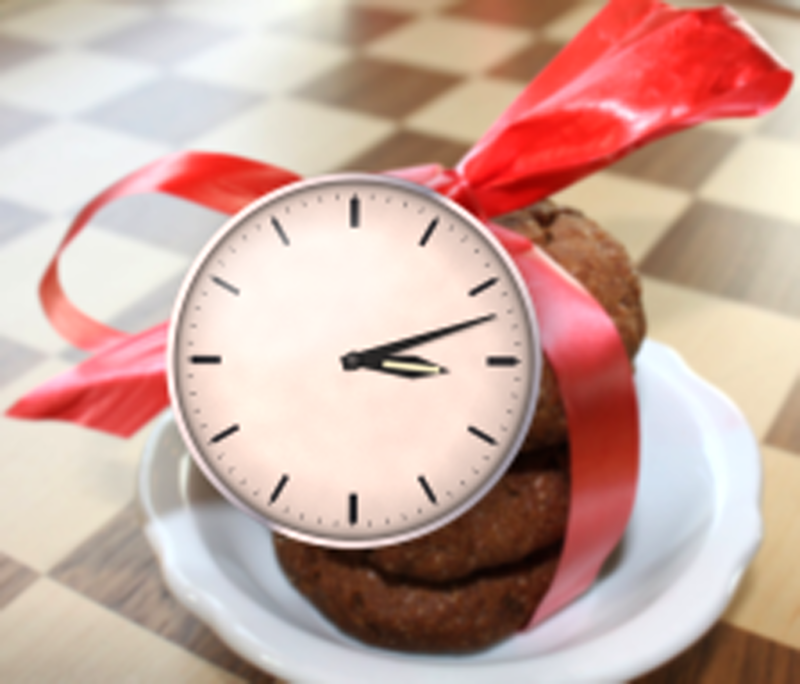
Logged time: 3,12
